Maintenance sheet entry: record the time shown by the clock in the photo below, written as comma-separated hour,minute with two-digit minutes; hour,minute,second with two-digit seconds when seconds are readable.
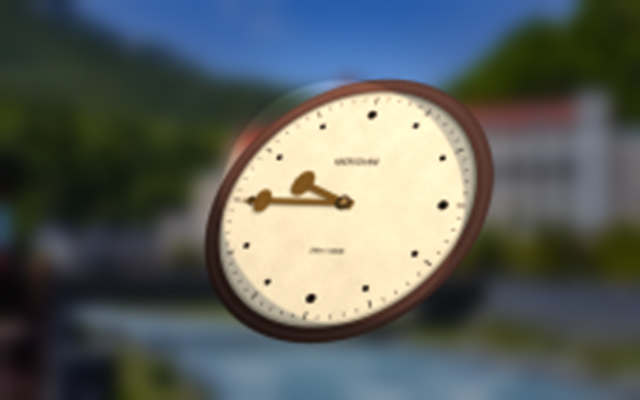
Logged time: 9,45
